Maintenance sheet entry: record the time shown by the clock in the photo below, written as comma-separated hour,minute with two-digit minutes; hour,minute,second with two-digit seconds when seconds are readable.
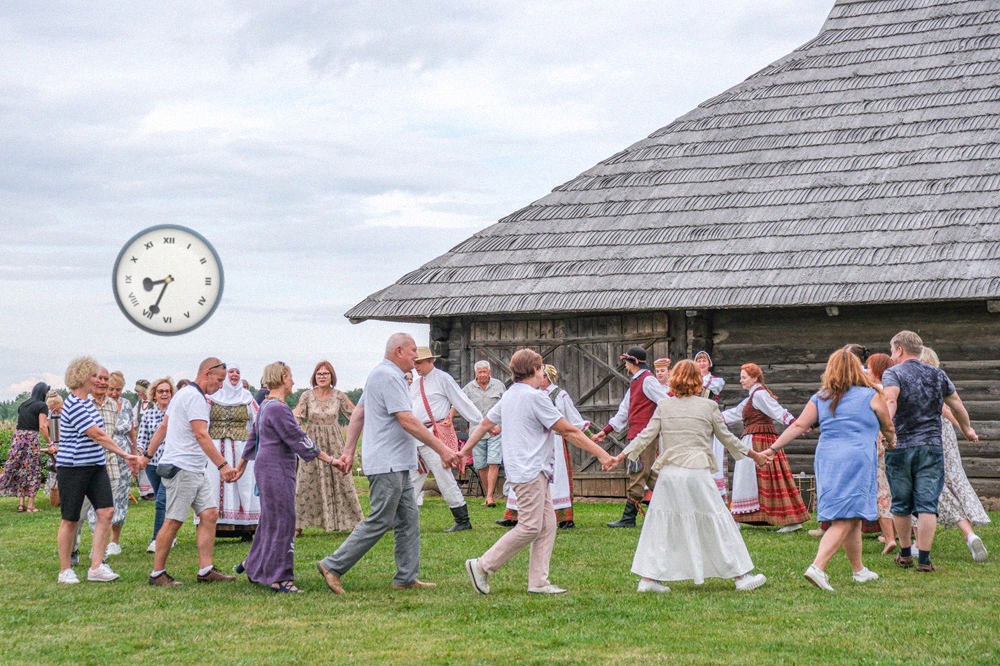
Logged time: 8,34
